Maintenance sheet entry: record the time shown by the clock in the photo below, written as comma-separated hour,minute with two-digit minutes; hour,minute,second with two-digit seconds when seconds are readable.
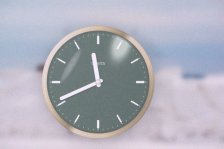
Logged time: 11,41
